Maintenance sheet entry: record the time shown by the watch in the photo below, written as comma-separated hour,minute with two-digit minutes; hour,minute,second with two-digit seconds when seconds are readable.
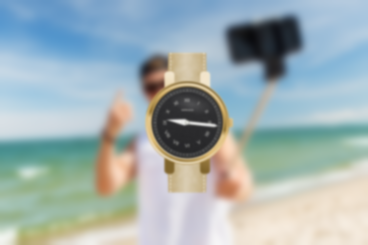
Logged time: 9,16
